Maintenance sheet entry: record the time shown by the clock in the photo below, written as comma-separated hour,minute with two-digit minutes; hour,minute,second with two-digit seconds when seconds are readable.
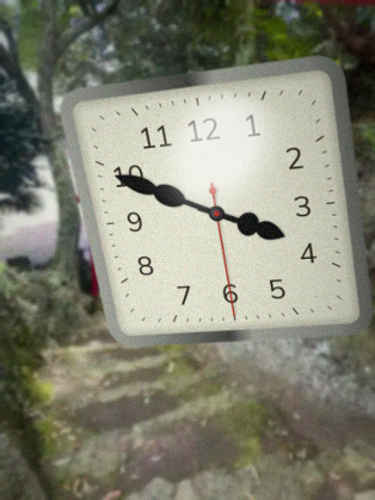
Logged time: 3,49,30
